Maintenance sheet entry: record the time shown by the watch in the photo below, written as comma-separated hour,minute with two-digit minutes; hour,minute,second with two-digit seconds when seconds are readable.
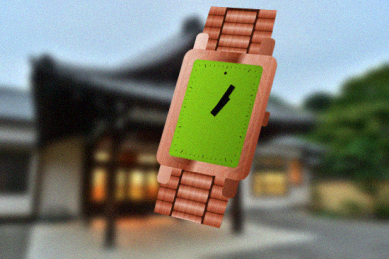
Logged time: 1,04
